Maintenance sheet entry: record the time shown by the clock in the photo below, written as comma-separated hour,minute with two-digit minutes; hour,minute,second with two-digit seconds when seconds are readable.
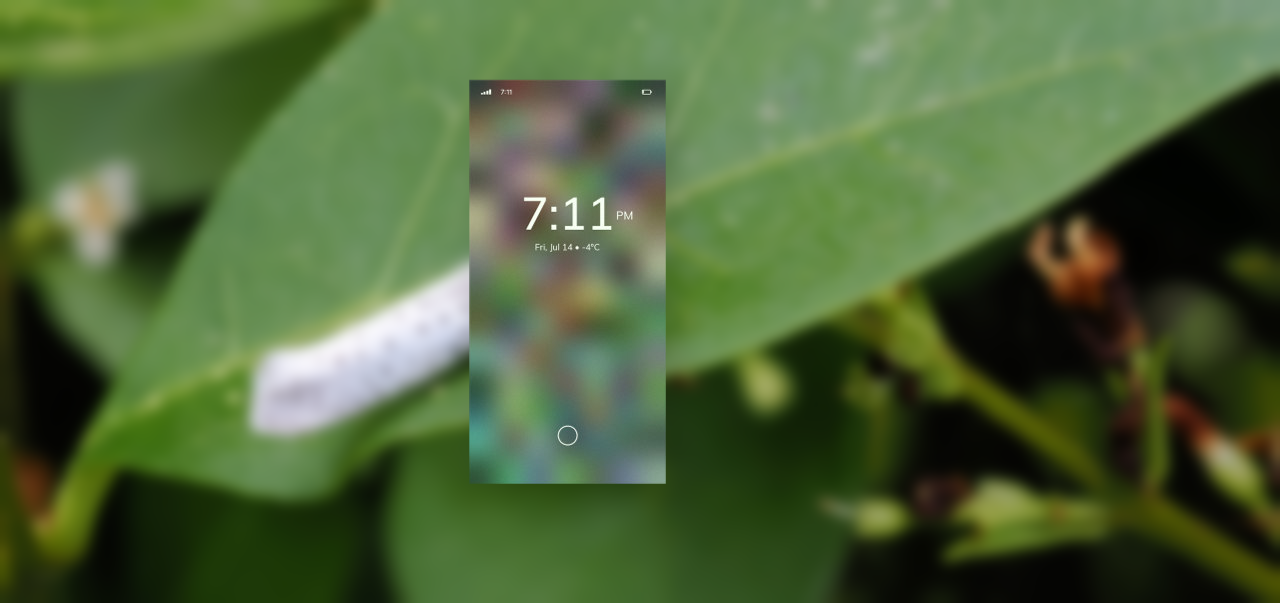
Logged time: 7,11
